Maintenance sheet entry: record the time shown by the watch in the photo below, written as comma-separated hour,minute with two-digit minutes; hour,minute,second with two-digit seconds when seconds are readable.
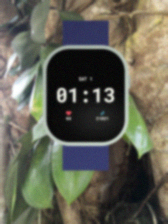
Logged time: 1,13
